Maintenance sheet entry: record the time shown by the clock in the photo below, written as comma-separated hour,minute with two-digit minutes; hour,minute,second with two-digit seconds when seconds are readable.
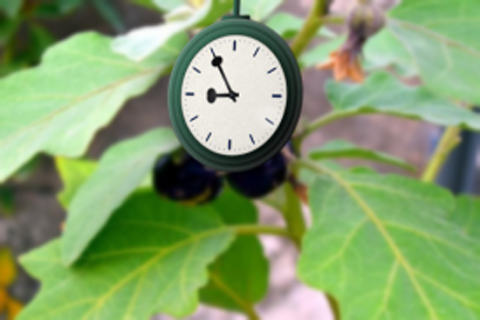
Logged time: 8,55
